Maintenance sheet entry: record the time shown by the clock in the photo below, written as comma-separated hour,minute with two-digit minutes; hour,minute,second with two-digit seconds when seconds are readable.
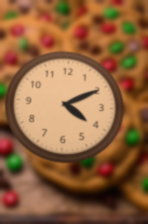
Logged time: 4,10
